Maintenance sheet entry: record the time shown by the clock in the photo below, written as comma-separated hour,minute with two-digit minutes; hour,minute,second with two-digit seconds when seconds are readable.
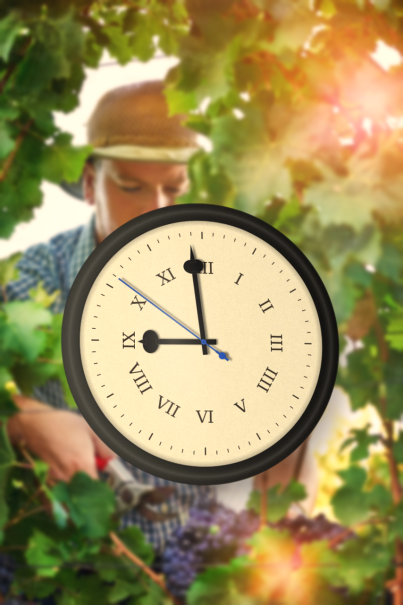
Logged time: 8,58,51
